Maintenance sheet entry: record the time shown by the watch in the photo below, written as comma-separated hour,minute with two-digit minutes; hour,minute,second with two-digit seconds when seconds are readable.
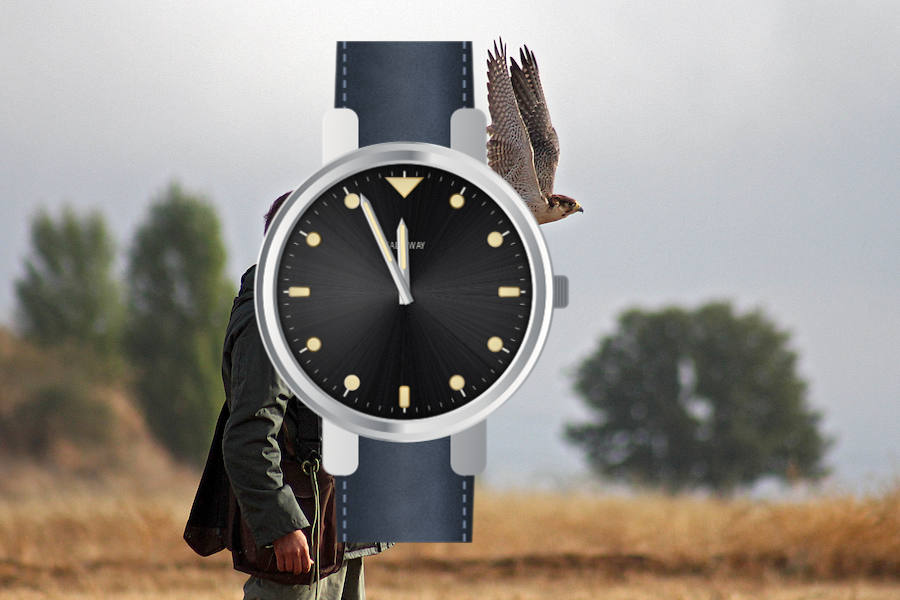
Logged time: 11,56
